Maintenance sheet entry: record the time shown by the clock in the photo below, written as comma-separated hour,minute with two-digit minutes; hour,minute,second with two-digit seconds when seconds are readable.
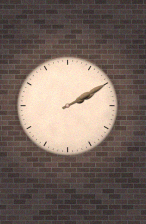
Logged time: 2,10
